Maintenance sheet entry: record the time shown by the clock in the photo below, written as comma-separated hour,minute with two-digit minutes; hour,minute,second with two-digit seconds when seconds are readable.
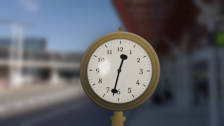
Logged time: 12,32
